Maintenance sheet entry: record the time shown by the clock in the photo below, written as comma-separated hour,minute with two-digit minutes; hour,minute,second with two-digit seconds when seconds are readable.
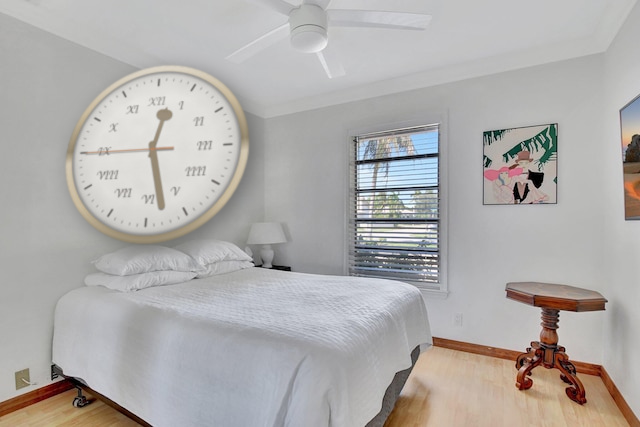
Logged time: 12,27,45
